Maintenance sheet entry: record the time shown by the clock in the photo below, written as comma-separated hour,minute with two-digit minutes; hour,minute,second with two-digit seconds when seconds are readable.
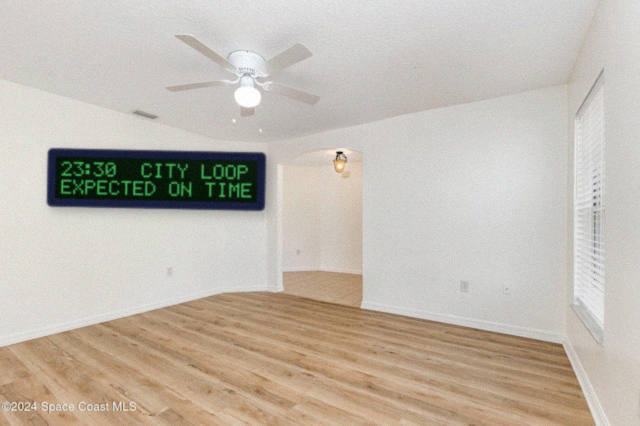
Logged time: 23,30
